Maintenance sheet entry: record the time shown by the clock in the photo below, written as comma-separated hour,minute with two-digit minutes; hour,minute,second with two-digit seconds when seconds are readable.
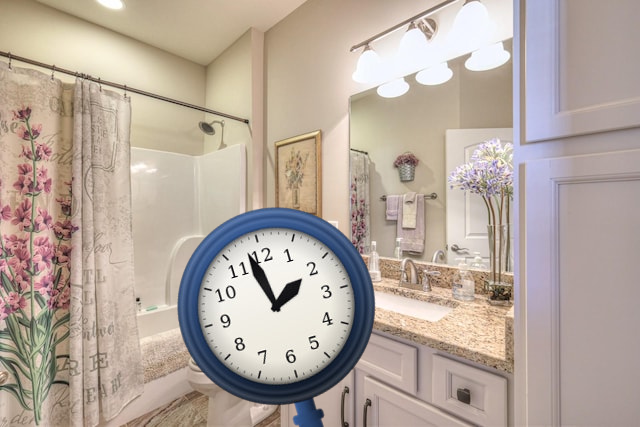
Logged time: 1,58
